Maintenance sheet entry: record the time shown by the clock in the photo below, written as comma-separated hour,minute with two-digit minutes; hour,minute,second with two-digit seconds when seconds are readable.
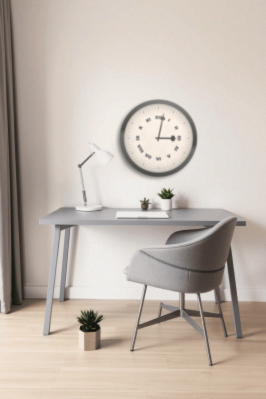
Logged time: 3,02
